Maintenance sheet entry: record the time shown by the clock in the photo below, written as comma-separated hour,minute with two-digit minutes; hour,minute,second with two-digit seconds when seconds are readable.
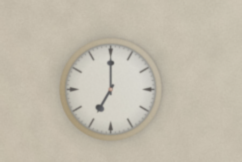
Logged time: 7,00
